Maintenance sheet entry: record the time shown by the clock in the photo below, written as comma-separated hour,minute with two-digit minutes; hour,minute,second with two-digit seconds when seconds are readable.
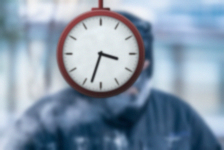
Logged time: 3,33
